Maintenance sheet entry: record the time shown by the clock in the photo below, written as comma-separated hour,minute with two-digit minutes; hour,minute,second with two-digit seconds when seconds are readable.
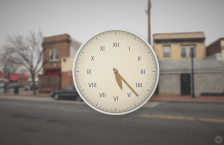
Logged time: 5,23
